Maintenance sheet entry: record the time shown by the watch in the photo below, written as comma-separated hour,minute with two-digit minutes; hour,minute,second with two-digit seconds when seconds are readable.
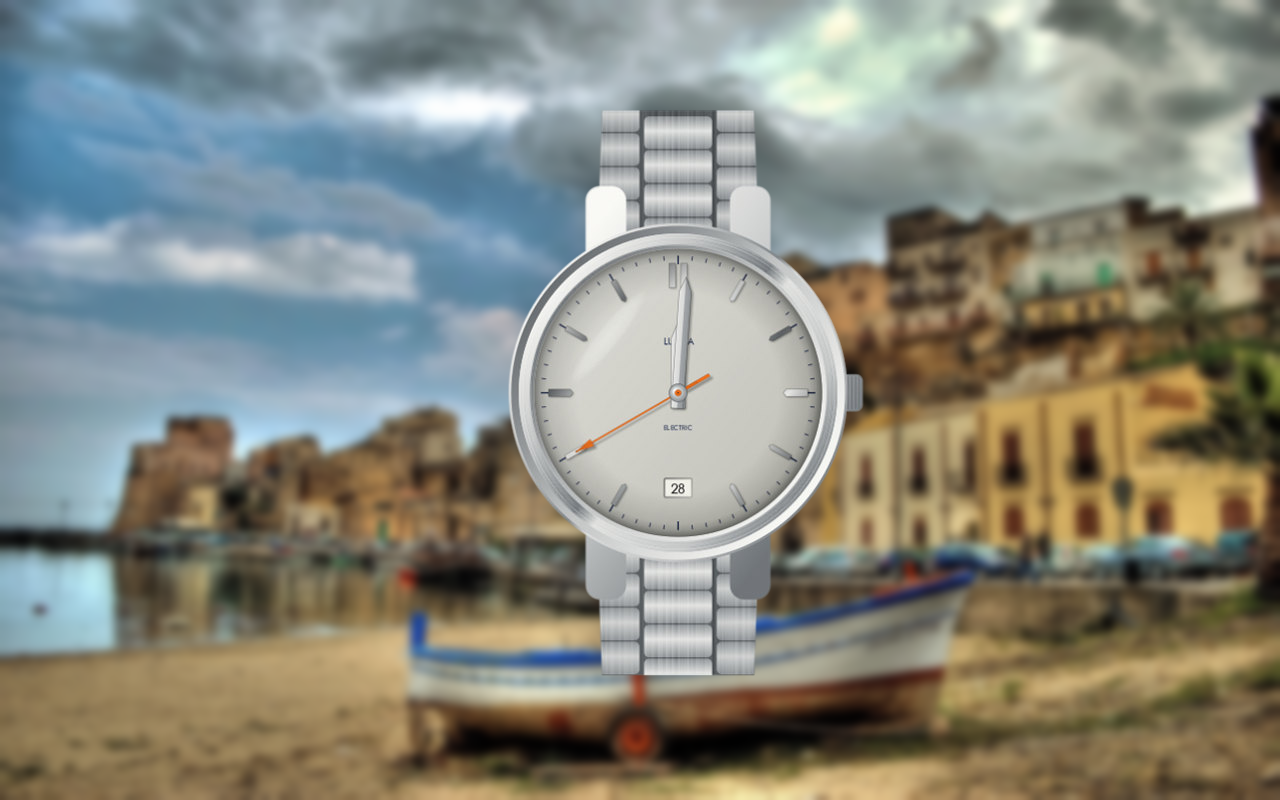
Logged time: 12,00,40
